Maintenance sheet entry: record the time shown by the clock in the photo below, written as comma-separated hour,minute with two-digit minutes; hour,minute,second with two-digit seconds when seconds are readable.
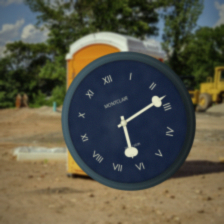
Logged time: 6,13
